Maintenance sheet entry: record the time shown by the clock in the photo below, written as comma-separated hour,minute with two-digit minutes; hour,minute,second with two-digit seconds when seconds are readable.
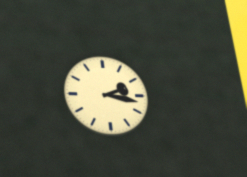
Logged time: 2,17
